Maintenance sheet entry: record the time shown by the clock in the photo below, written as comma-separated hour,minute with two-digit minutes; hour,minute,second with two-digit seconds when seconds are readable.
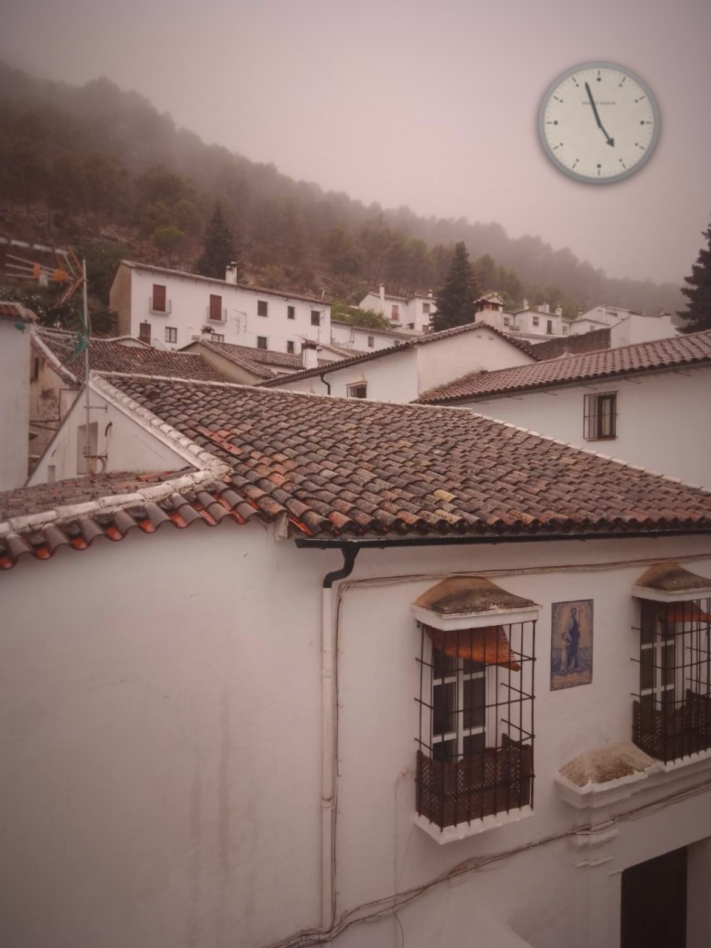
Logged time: 4,57
